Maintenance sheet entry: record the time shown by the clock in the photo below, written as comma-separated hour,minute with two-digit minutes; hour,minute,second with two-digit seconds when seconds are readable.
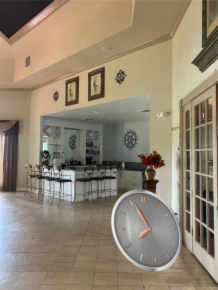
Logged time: 7,56
